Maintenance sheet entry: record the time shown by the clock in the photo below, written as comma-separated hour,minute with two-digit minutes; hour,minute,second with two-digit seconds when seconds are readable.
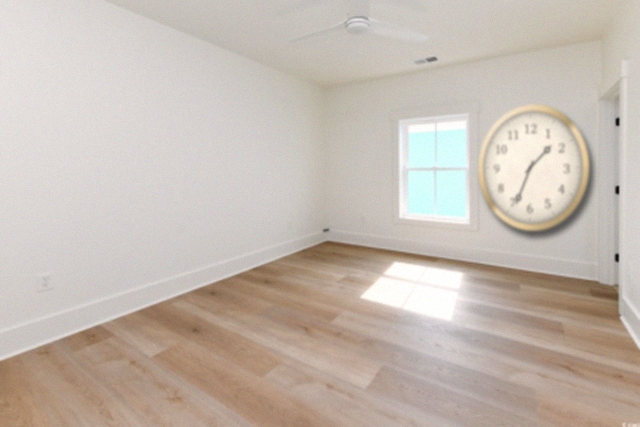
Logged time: 1,34
